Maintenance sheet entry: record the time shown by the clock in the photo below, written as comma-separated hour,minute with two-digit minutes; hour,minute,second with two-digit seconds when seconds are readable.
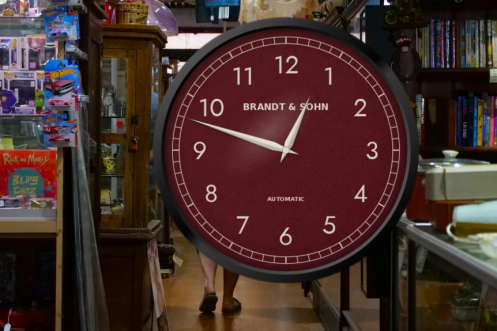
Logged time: 12,48
